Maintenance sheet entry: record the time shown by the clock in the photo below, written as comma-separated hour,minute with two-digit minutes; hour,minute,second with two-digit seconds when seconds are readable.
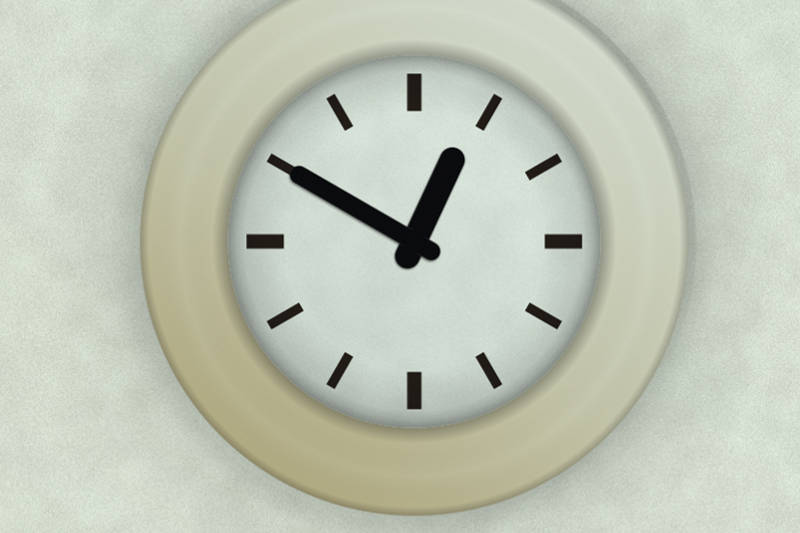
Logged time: 12,50
